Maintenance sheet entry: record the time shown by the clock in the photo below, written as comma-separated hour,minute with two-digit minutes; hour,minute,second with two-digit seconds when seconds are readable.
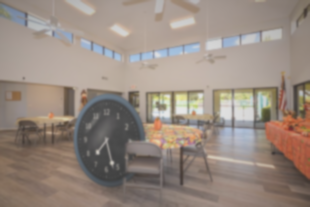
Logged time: 7,27
